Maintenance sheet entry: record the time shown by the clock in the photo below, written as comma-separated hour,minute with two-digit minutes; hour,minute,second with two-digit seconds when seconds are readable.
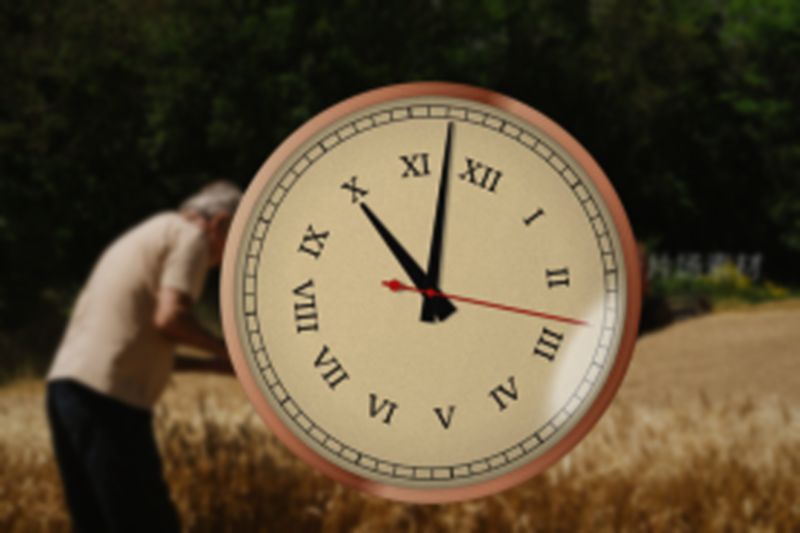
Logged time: 9,57,13
